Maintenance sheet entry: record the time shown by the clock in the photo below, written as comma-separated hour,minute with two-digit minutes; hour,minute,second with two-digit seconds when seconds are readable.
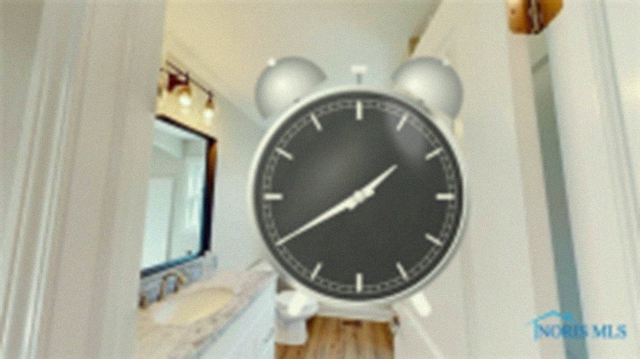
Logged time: 1,40
